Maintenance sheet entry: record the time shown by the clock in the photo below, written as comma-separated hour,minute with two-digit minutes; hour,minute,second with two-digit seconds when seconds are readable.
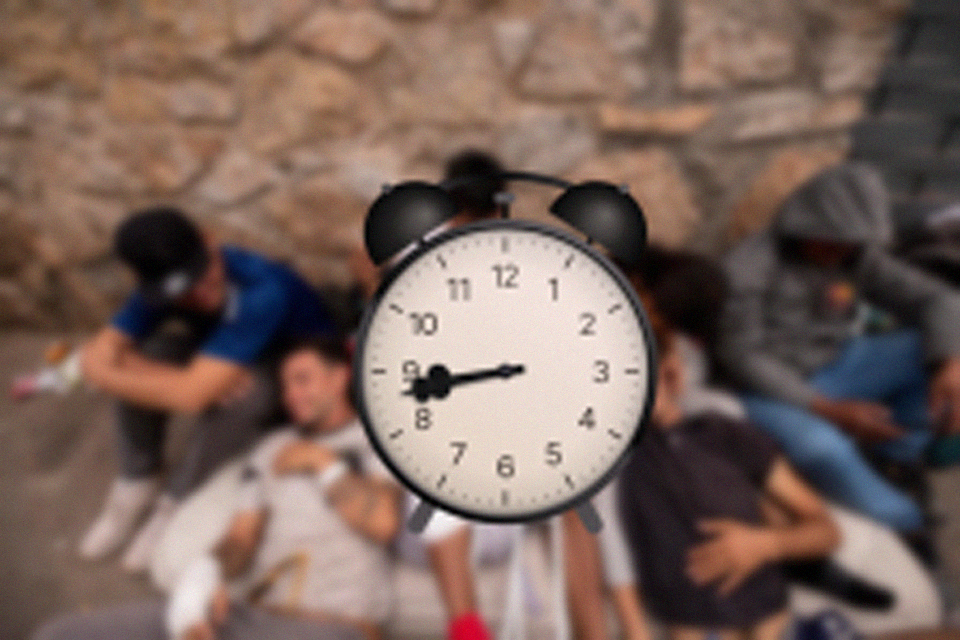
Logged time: 8,43
